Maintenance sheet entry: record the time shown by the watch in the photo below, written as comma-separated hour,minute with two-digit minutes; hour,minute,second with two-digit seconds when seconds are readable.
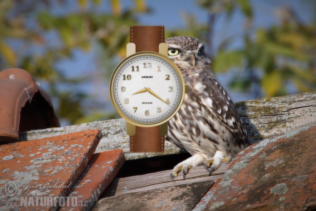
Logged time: 8,21
